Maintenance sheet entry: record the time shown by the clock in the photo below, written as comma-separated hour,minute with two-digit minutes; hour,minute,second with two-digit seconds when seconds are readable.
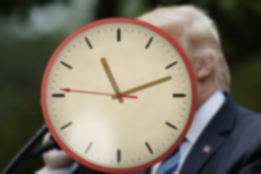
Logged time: 11,11,46
